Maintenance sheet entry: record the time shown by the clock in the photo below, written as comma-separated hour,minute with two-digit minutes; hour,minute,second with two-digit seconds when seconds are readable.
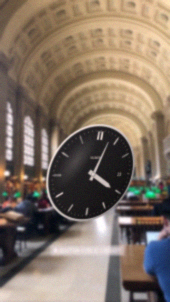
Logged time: 4,03
